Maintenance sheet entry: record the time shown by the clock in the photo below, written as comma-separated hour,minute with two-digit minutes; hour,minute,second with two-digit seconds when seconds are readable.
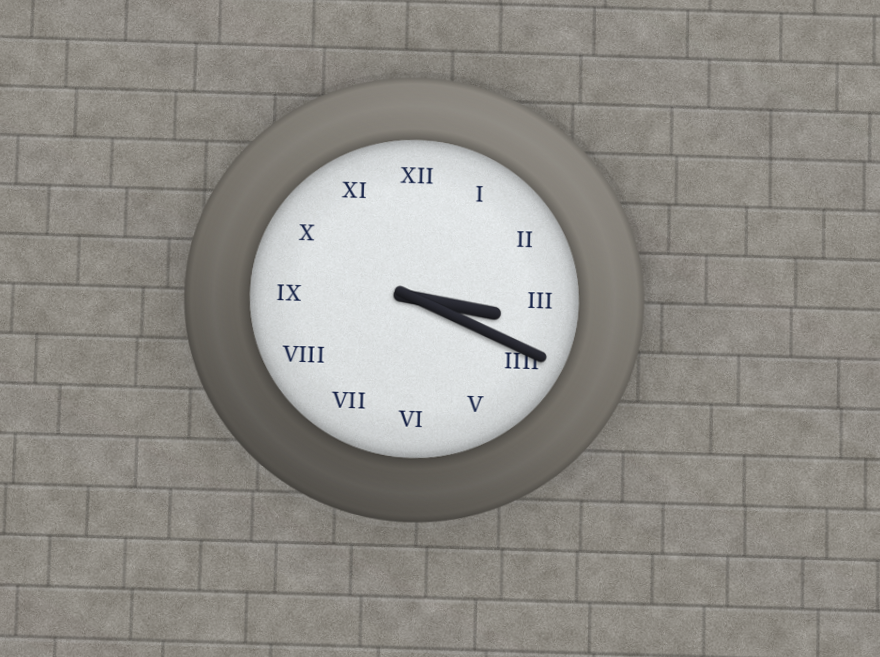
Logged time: 3,19
